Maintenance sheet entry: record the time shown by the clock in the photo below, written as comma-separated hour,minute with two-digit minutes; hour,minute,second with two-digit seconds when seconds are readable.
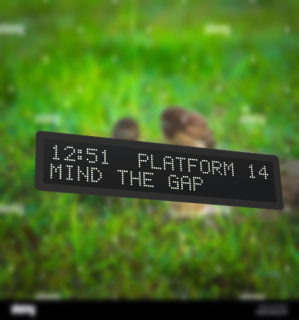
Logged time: 12,51
